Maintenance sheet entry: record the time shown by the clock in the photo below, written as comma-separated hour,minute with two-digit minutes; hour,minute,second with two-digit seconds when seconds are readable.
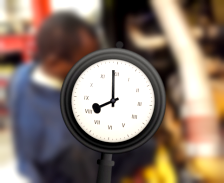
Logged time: 7,59
